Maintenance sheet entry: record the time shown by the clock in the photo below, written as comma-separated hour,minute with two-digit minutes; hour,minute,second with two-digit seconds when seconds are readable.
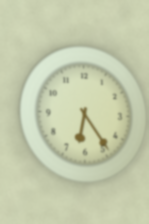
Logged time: 6,24
